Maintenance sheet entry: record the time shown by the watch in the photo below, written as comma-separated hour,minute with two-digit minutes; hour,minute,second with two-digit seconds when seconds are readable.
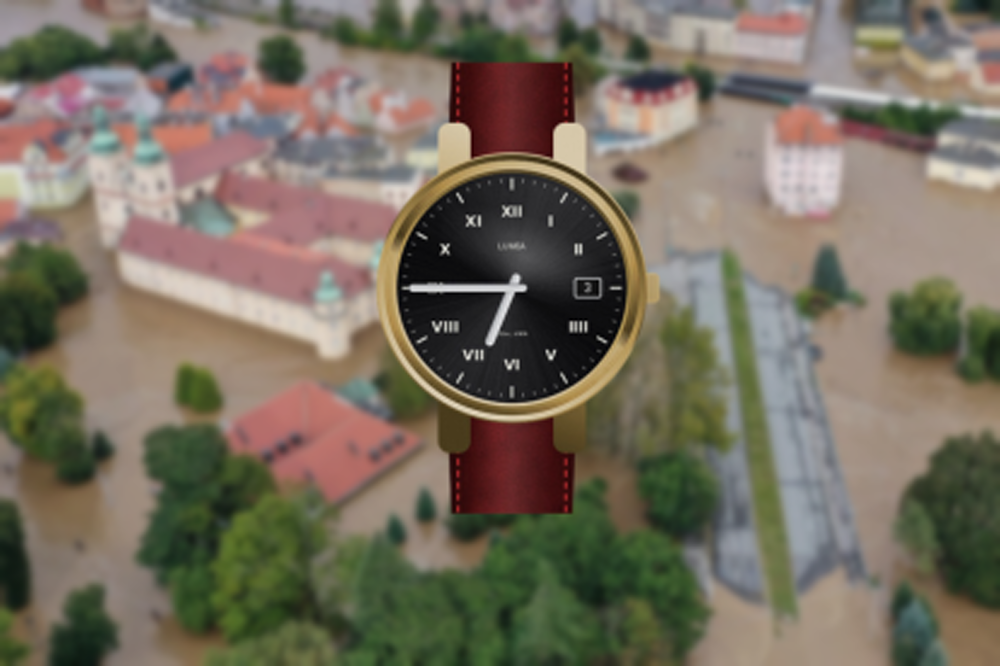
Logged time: 6,45
